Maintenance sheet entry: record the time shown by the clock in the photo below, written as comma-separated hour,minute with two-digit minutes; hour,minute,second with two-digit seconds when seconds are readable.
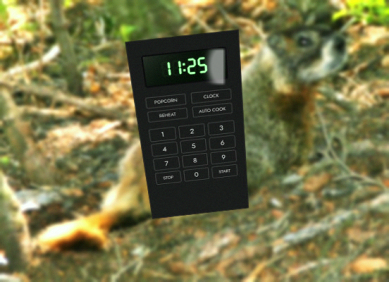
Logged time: 11,25
